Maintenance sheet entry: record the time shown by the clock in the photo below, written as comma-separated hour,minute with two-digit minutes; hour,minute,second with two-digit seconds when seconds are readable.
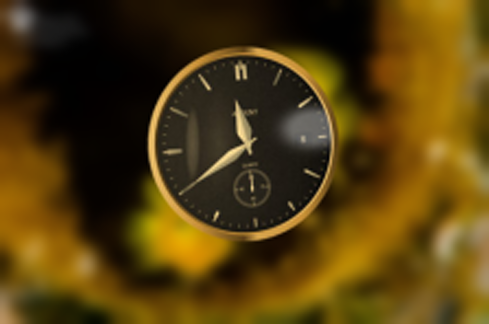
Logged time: 11,40
